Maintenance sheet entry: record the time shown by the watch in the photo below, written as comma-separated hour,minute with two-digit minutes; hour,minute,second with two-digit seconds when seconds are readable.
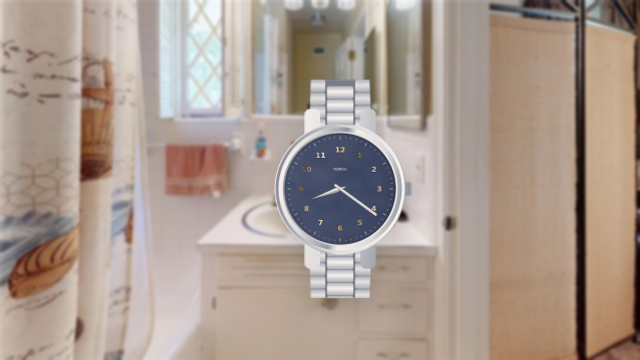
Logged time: 8,21
